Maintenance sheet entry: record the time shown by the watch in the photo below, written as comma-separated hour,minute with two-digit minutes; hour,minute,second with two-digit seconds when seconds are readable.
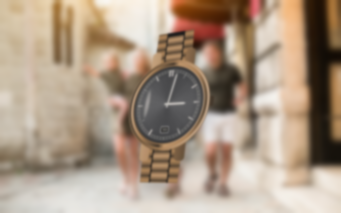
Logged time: 3,02
